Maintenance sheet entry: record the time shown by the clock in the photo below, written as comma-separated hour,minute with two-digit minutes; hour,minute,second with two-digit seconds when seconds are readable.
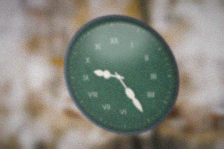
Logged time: 9,25
